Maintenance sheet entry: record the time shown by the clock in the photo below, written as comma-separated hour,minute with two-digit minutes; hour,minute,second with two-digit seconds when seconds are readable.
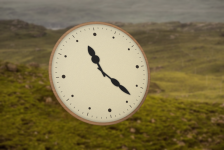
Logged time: 11,23
